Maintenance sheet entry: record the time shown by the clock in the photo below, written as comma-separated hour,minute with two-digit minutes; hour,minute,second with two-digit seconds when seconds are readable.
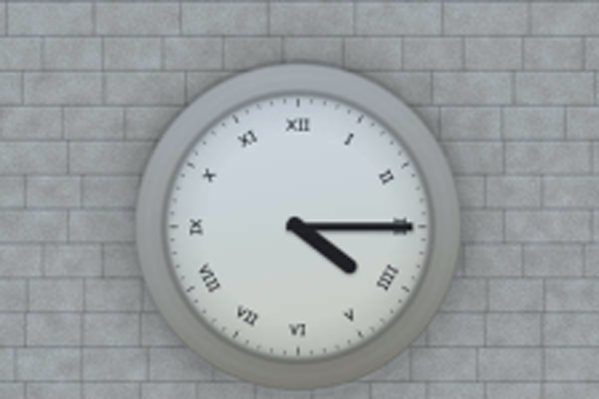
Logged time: 4,15
